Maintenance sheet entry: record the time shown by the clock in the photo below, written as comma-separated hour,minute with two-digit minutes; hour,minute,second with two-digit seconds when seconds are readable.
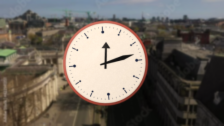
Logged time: 12,13
